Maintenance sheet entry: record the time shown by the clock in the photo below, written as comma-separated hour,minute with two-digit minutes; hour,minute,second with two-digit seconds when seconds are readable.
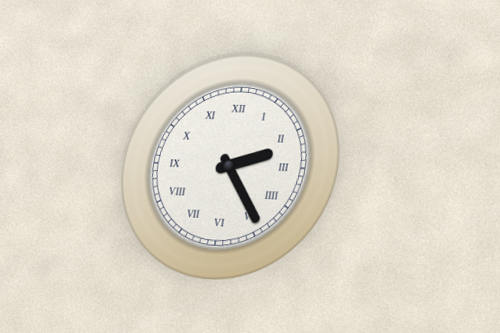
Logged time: 2,24
